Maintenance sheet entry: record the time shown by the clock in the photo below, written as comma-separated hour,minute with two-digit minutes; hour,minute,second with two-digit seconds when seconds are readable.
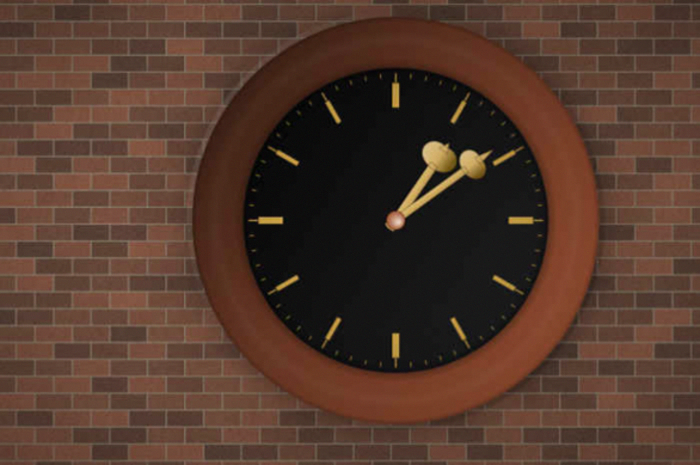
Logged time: 1,09
